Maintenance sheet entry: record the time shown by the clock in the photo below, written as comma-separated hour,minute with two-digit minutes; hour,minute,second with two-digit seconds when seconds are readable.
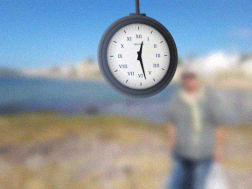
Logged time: 12,28
